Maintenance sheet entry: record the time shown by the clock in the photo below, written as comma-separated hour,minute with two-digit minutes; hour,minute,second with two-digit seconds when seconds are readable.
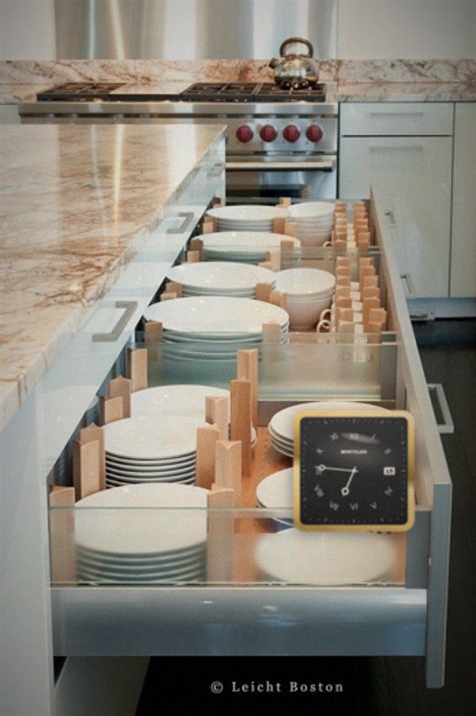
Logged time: 6,46
